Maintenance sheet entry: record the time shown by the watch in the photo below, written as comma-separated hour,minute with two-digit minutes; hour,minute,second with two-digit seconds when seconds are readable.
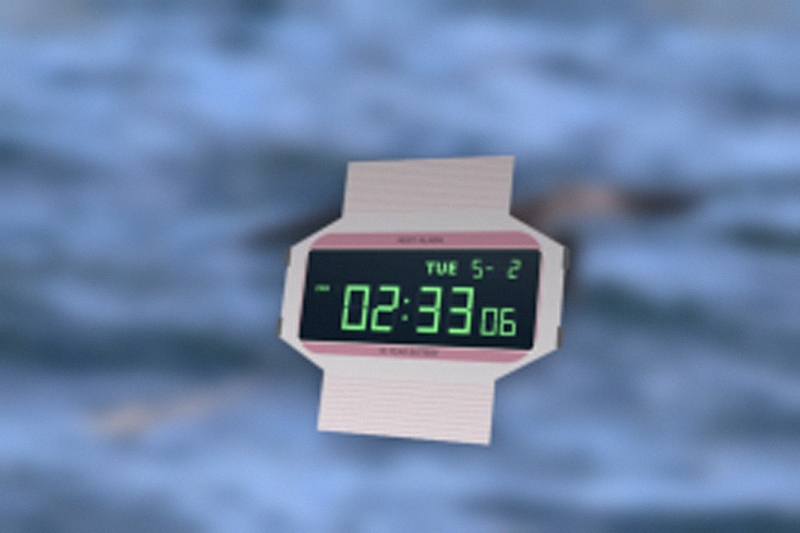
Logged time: 2,33,06
